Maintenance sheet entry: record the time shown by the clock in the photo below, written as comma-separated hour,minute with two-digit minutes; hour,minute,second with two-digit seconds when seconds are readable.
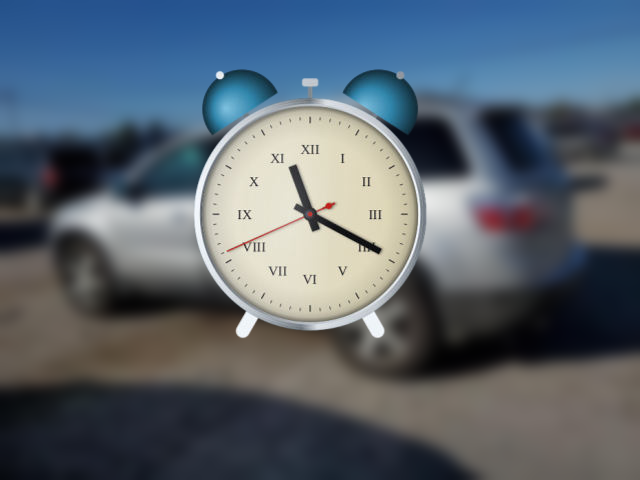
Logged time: 11,19,41
